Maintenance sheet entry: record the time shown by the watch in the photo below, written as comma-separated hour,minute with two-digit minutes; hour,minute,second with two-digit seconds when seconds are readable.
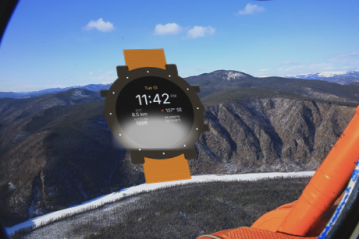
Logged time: 11,42
